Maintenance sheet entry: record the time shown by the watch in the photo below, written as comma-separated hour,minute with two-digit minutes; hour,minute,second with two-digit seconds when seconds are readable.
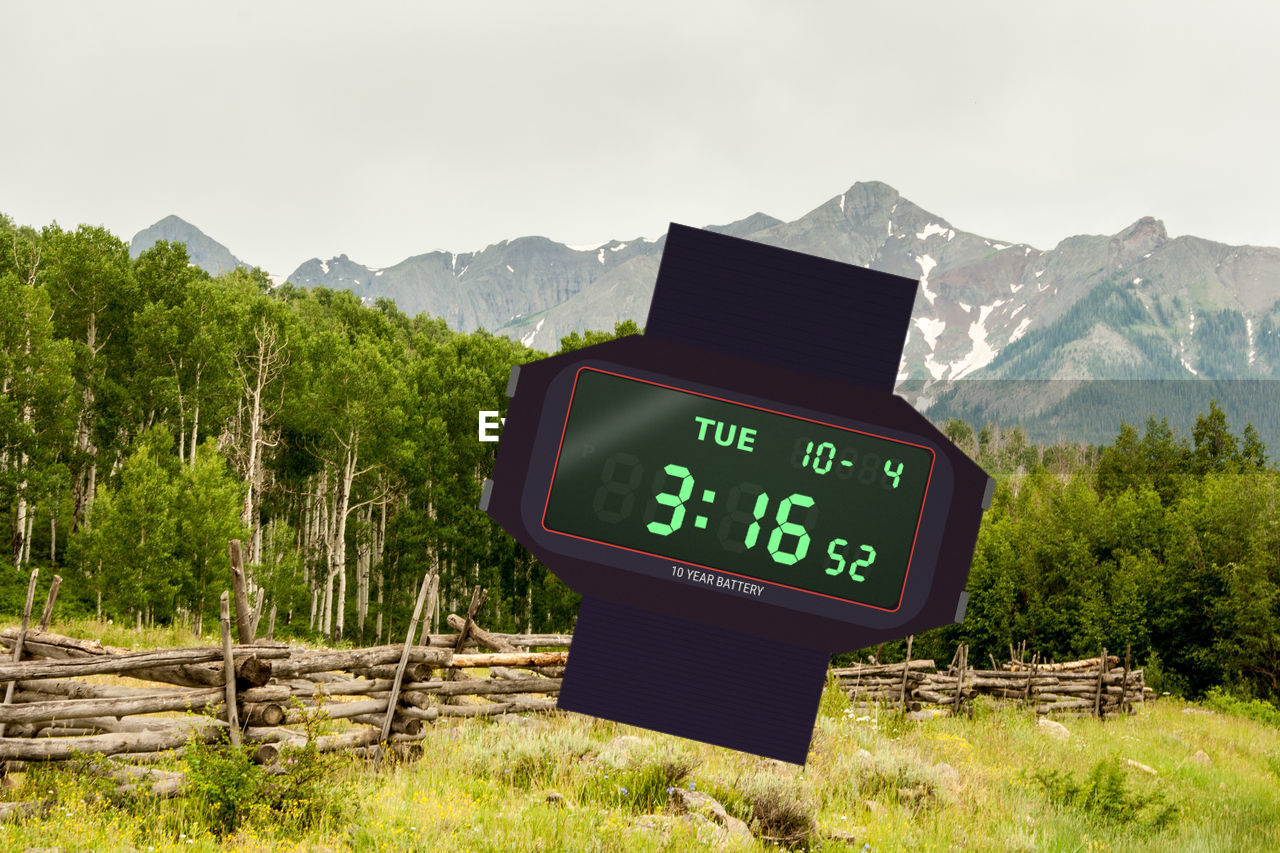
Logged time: 3,16,52
